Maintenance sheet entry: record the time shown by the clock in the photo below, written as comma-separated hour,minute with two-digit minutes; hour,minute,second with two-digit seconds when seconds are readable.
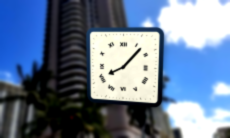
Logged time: 8,07
